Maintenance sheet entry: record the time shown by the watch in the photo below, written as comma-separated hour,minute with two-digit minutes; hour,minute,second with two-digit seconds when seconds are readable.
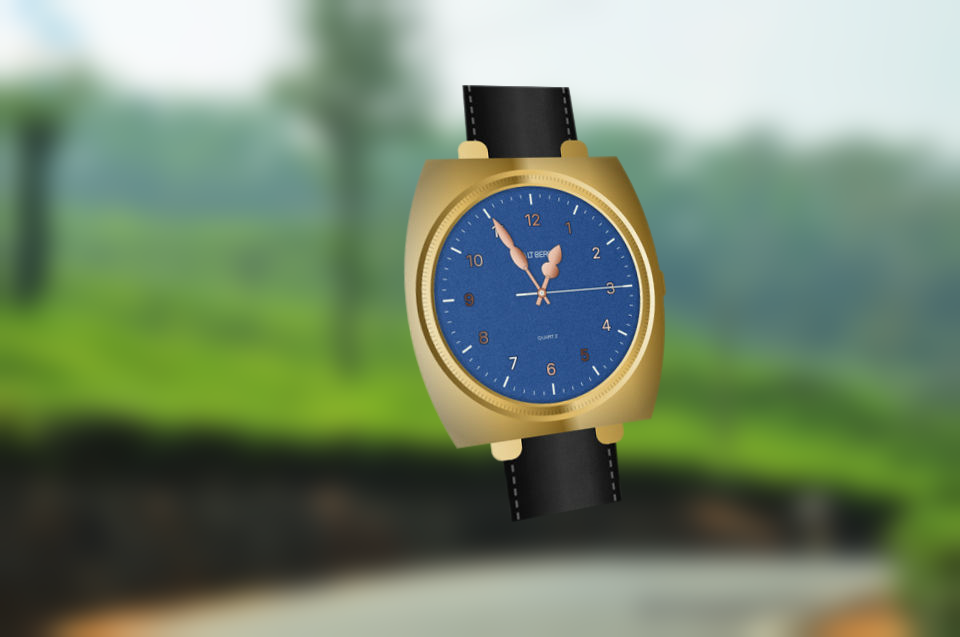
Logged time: 12,55,15
